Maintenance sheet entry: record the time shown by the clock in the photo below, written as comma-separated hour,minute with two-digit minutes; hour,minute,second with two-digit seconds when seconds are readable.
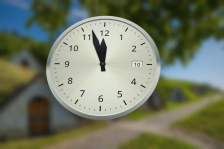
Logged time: 11,57
